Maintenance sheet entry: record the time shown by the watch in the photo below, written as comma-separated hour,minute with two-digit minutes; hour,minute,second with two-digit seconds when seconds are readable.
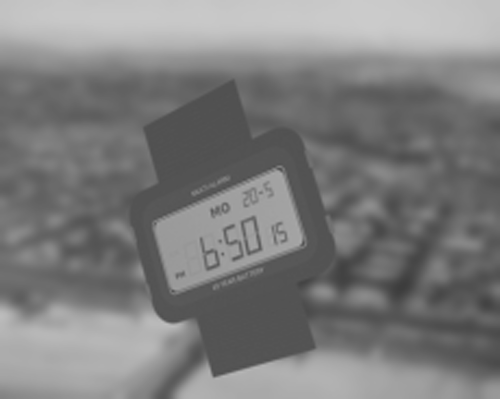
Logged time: 6,50,15
